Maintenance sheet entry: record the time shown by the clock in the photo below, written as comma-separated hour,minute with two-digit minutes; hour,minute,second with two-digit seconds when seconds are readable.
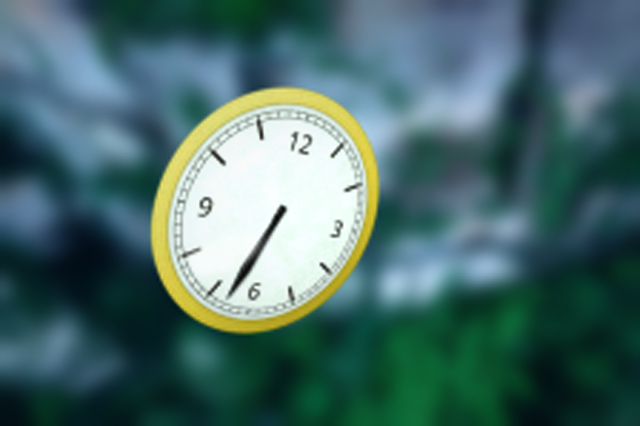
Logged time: 6,33
